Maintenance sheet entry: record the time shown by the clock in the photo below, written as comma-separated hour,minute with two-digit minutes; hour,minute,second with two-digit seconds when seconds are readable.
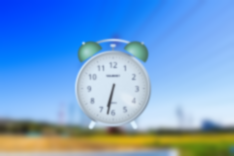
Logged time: 6,32
